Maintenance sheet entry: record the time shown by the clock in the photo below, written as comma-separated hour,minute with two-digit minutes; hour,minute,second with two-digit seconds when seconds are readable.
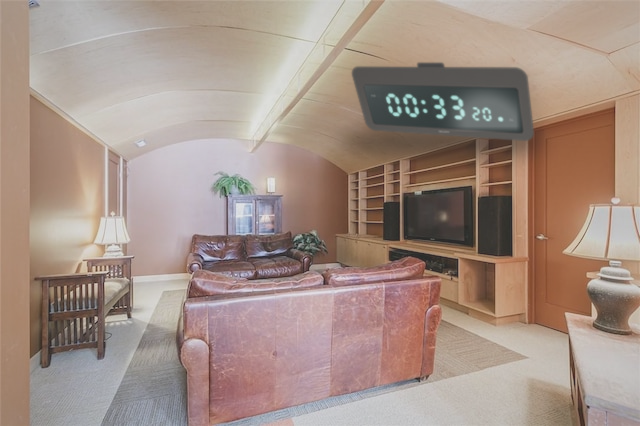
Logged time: 0,33,20
